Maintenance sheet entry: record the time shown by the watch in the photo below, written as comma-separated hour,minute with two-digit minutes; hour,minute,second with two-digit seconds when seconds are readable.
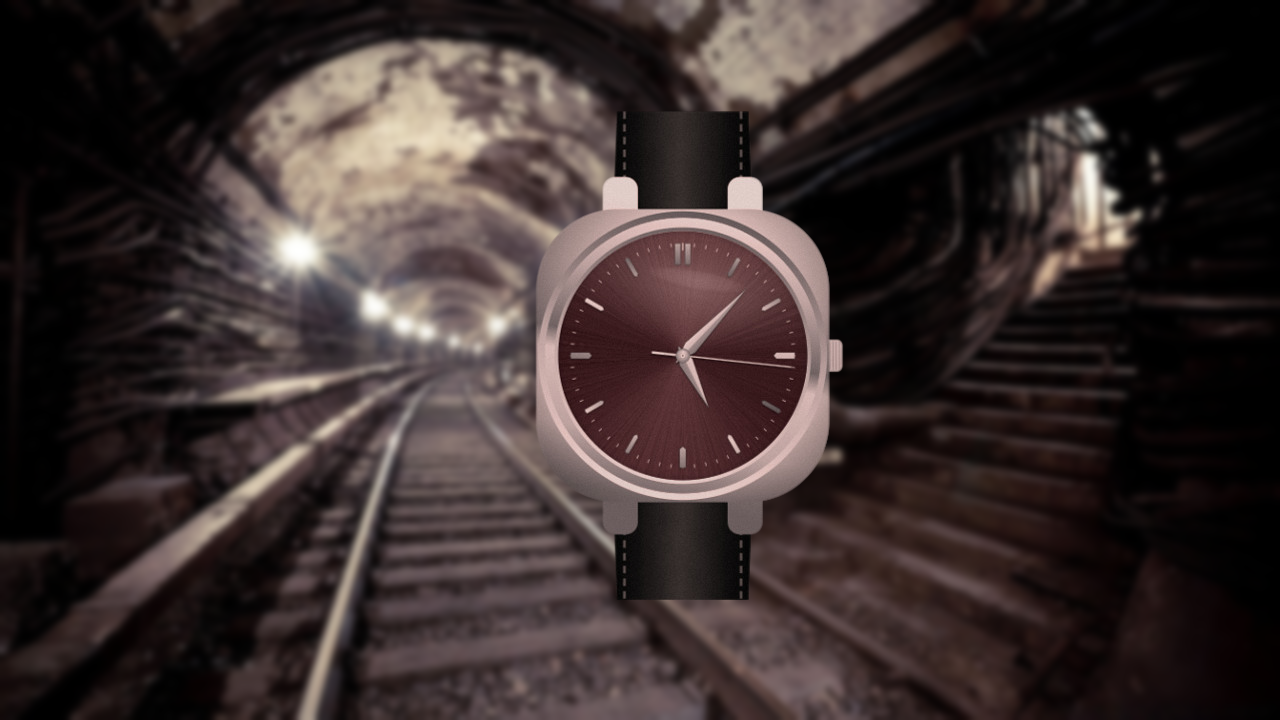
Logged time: 5,07,16
